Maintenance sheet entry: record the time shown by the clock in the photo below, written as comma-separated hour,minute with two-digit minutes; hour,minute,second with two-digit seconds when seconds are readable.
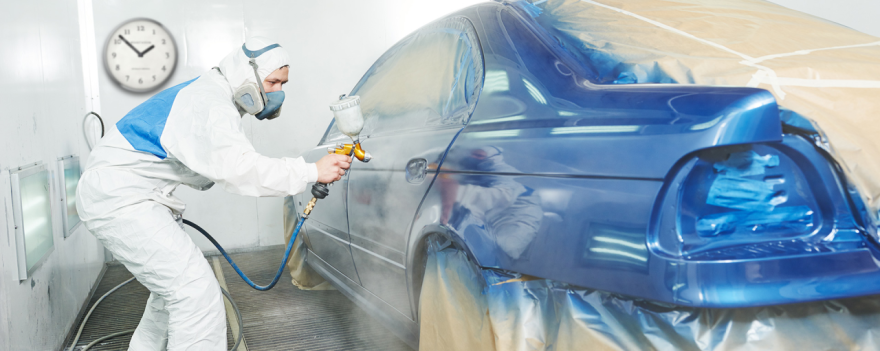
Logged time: 1,52
